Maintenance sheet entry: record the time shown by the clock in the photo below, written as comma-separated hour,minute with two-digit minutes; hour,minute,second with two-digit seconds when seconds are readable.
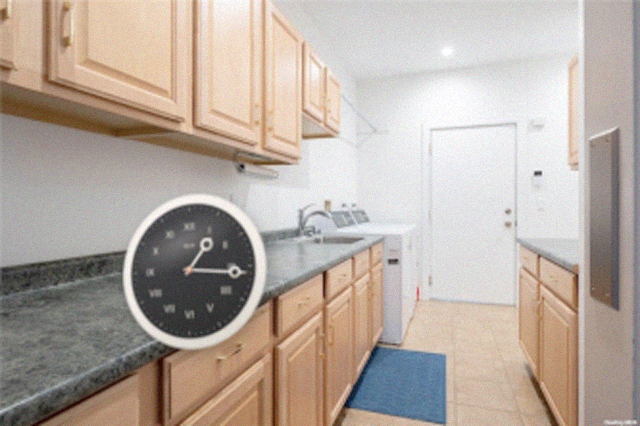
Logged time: 1,16
